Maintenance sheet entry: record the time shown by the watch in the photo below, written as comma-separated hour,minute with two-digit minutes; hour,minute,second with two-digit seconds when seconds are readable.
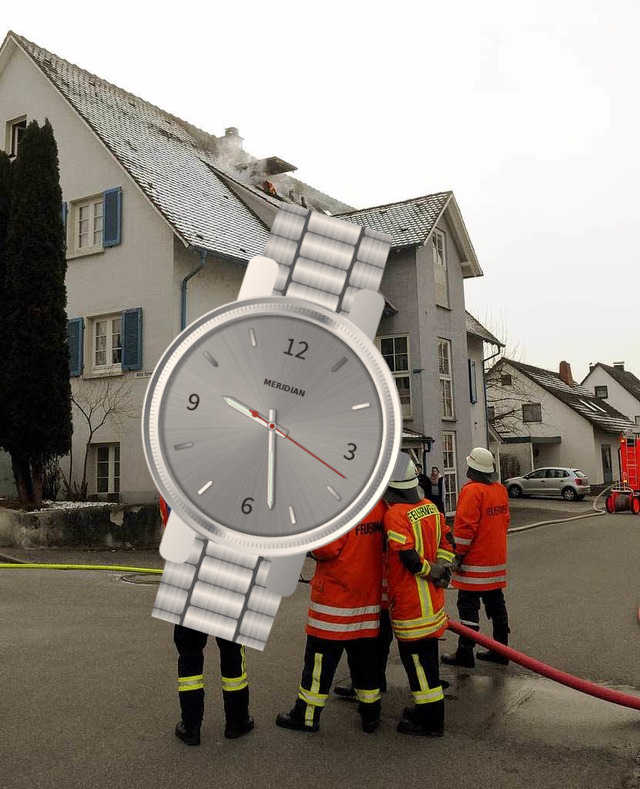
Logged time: 9,27,18
